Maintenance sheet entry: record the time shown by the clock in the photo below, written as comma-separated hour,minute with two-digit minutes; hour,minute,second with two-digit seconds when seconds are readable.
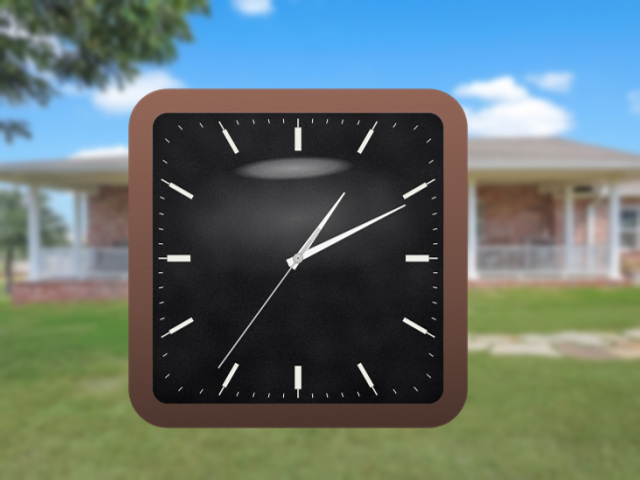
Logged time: 1,10,36
